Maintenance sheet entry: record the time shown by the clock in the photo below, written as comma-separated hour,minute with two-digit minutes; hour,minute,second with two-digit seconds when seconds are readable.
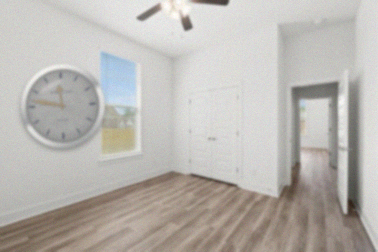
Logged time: 11,47
